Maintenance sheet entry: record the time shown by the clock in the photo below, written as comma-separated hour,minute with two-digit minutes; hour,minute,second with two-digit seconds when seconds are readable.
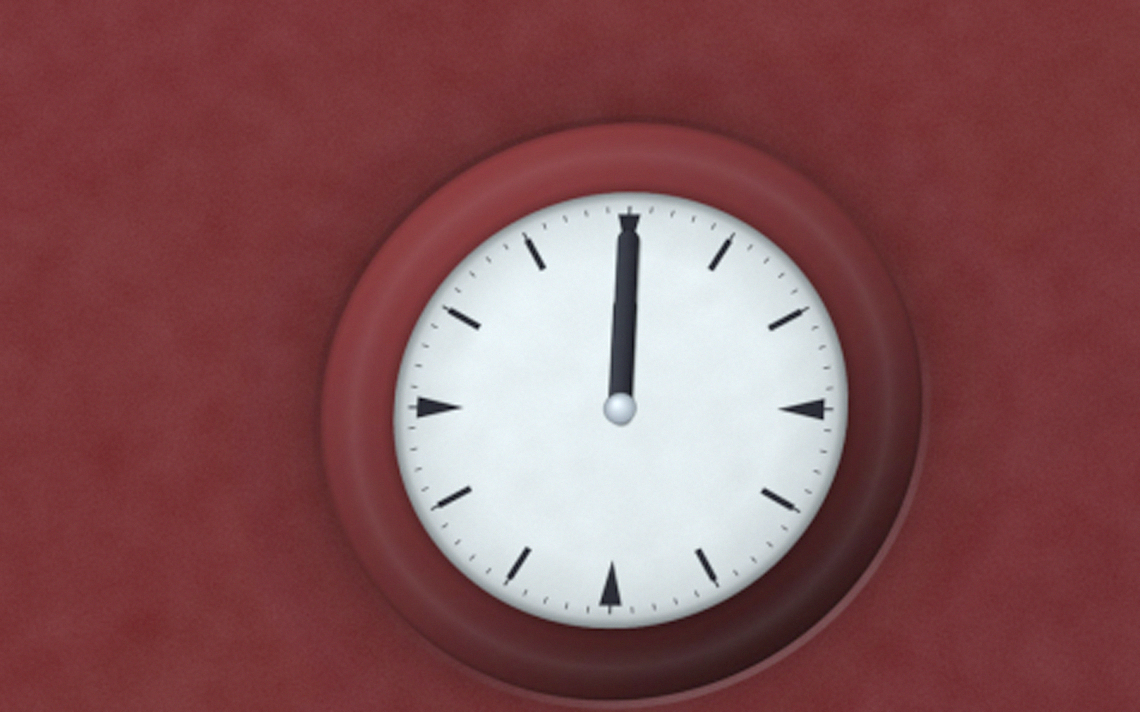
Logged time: 12,00
